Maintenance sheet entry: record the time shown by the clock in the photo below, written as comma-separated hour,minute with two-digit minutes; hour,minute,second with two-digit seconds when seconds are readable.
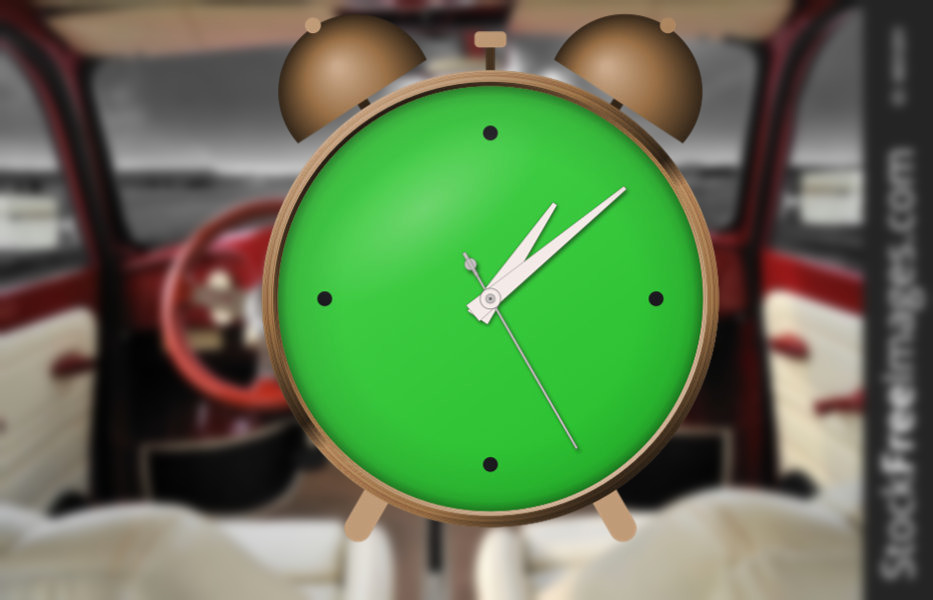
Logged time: 1,08,25
